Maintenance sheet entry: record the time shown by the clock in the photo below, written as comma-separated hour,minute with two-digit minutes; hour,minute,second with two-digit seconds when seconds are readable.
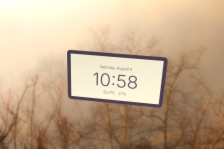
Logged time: 10,58
